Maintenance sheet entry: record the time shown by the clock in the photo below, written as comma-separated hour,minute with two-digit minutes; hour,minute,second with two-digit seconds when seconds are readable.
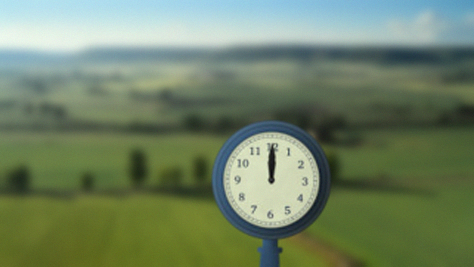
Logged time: 12,00
